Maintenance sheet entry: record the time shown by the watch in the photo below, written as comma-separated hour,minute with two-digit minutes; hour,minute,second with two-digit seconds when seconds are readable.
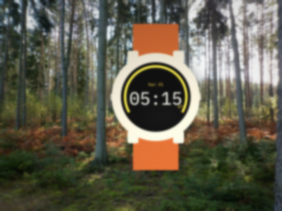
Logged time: 5,15
